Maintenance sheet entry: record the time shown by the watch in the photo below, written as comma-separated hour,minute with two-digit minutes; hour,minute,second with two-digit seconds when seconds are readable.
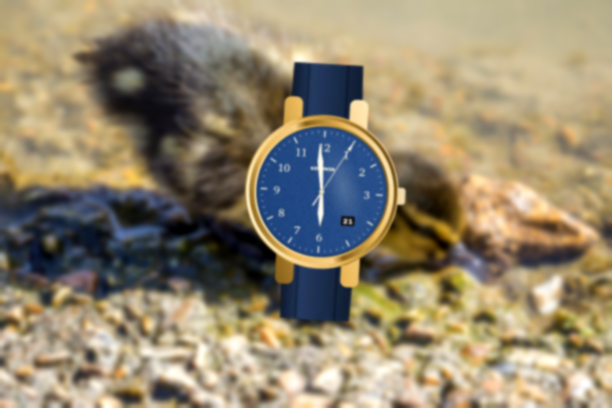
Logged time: 5,59,05
